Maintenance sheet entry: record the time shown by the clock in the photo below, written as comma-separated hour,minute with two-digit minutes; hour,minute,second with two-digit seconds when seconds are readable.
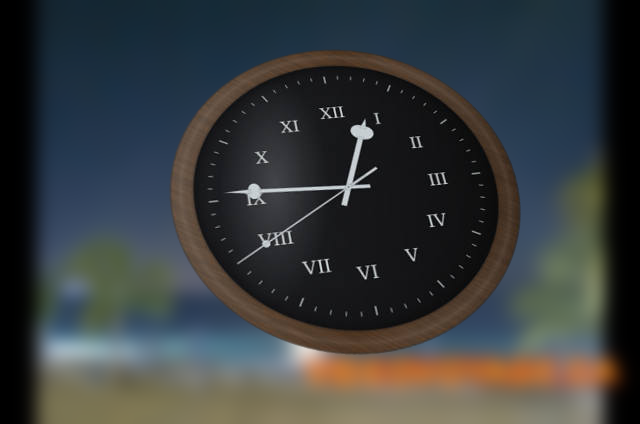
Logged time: 12,45,40
